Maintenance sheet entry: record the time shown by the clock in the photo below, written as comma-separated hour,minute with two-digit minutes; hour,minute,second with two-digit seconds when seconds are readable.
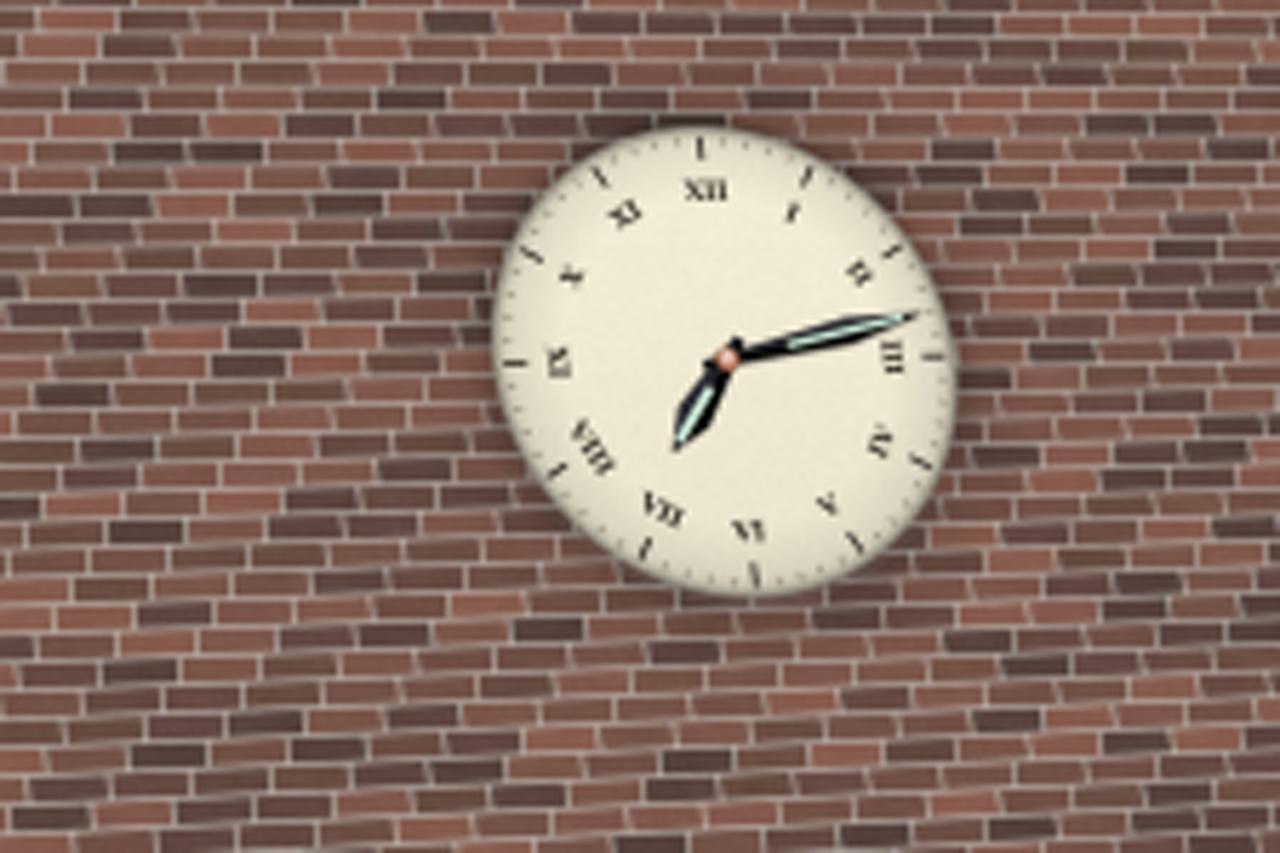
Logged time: 7,13
